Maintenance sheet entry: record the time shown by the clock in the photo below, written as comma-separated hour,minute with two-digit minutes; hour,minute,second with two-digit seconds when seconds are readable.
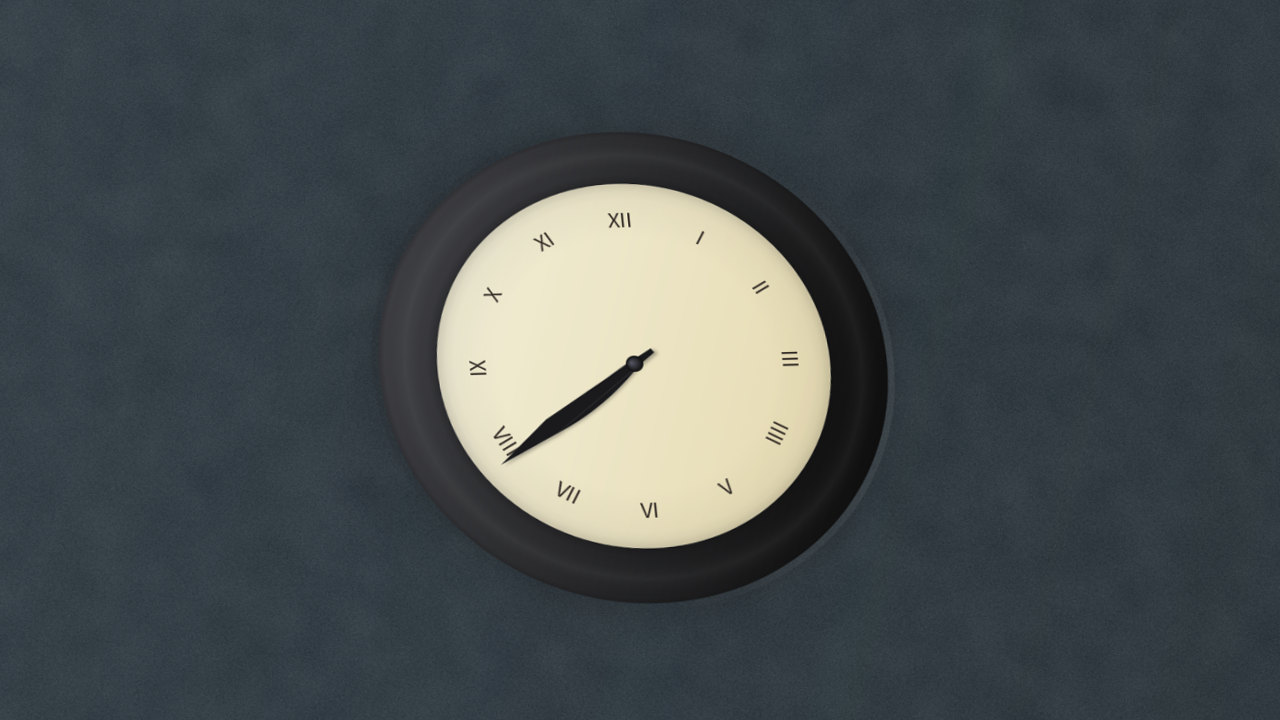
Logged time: 7,39
